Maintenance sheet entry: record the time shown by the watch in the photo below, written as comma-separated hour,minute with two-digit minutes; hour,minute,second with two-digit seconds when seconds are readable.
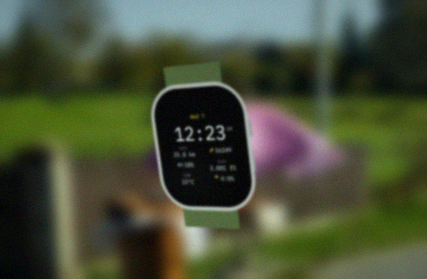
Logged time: 12,23
